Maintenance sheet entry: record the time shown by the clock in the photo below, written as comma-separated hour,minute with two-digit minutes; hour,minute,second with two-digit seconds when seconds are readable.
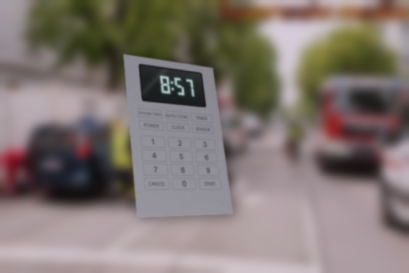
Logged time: 8,57
